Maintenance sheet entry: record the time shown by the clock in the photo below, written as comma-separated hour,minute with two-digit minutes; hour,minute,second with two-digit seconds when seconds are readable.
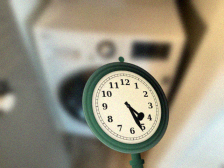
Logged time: 4,26
